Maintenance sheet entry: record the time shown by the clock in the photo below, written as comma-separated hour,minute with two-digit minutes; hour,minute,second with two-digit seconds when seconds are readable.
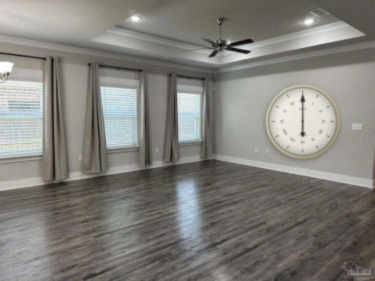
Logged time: 6,00
